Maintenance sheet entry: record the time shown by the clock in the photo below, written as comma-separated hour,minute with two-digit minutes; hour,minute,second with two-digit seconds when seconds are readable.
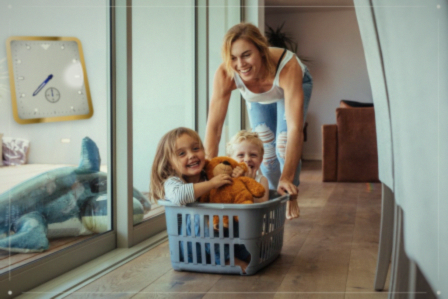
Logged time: 7,38
